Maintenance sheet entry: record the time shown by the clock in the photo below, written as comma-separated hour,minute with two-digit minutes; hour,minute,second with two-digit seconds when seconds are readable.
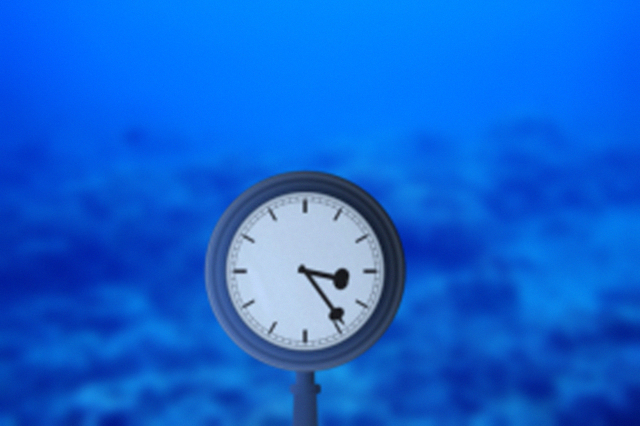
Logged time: 3,24
